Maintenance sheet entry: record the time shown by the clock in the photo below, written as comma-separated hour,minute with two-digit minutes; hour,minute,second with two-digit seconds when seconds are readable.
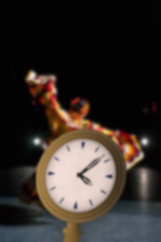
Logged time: 4,08
